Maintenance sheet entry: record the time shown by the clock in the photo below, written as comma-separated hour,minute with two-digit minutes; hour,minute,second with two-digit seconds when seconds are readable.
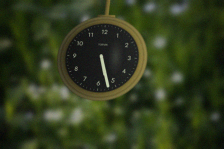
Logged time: 5,27
